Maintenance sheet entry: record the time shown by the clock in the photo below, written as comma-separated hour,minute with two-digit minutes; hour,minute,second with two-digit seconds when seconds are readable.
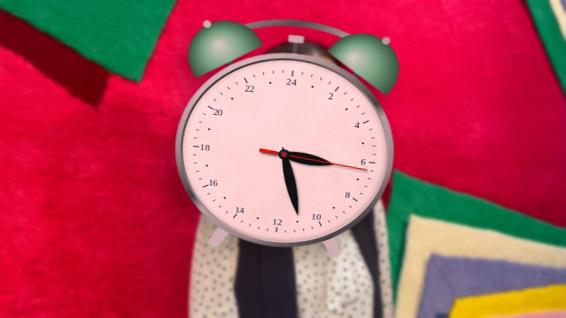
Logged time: 6,27,16
